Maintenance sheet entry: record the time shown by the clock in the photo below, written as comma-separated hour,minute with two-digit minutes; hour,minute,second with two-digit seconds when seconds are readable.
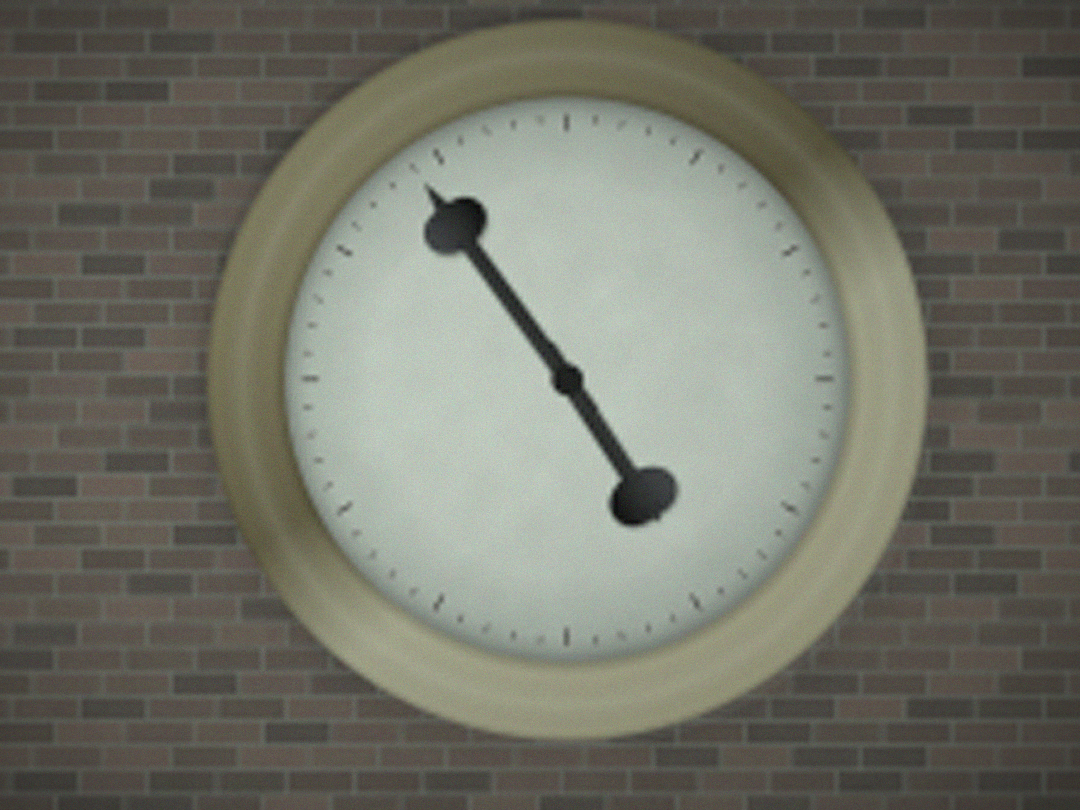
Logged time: 4,54
